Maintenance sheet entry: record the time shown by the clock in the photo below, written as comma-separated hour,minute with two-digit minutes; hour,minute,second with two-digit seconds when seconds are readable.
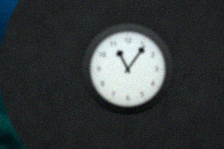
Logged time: 11,06
